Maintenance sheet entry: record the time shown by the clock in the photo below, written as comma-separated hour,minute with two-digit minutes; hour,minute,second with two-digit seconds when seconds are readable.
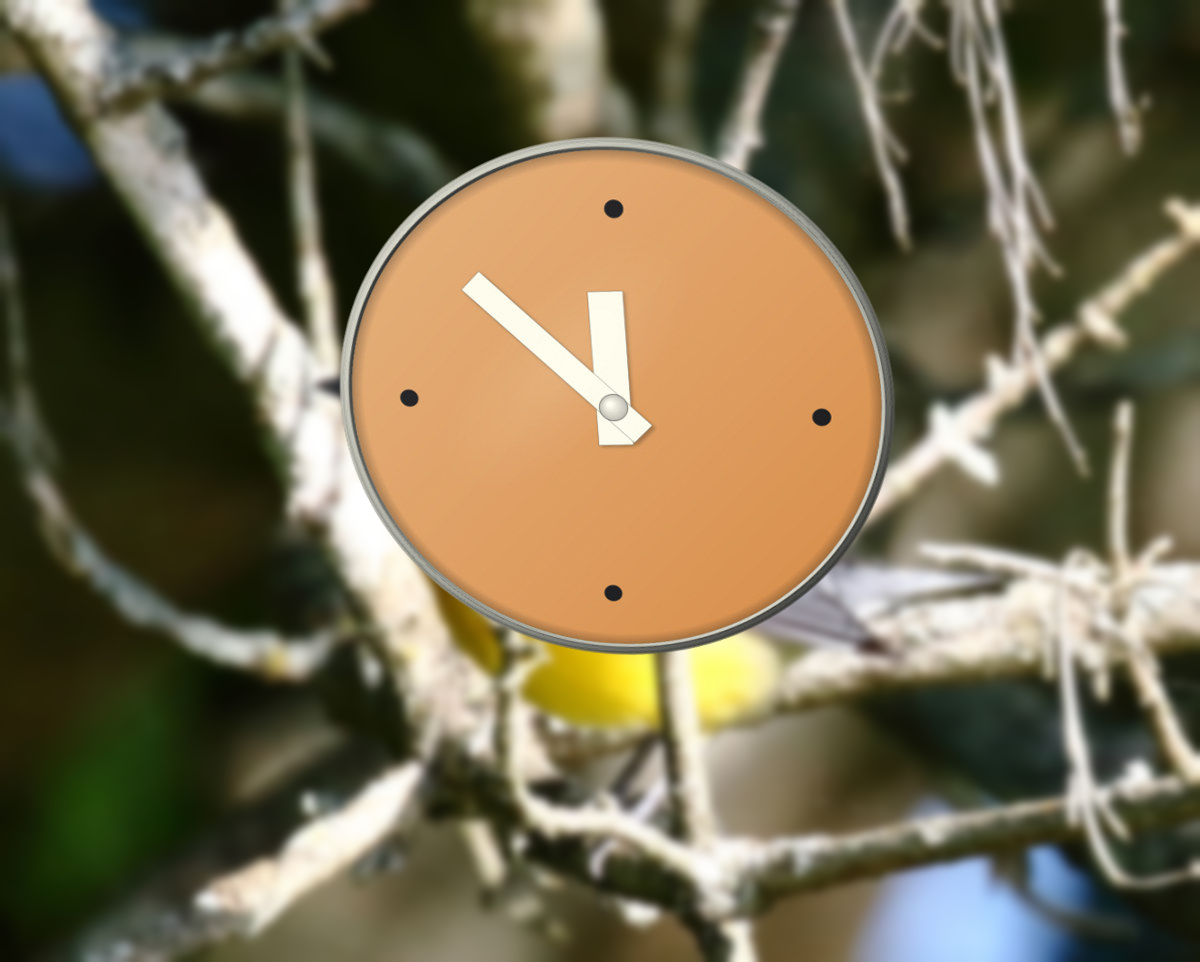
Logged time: 11,52
